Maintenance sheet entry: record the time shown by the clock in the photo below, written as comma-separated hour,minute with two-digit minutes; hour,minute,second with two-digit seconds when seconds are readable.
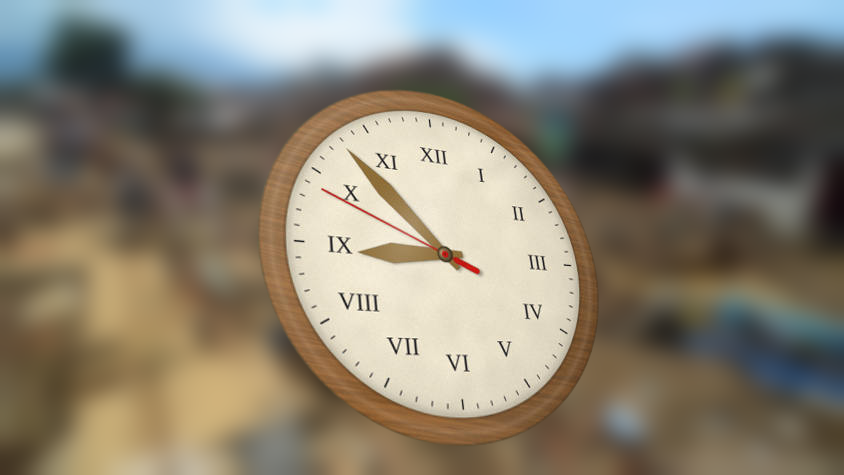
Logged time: 8,52,49
